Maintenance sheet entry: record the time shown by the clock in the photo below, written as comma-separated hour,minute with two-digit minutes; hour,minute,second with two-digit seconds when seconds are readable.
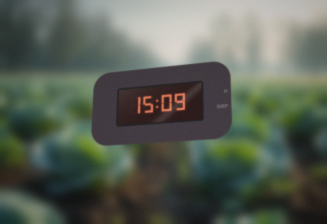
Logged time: 15,09
